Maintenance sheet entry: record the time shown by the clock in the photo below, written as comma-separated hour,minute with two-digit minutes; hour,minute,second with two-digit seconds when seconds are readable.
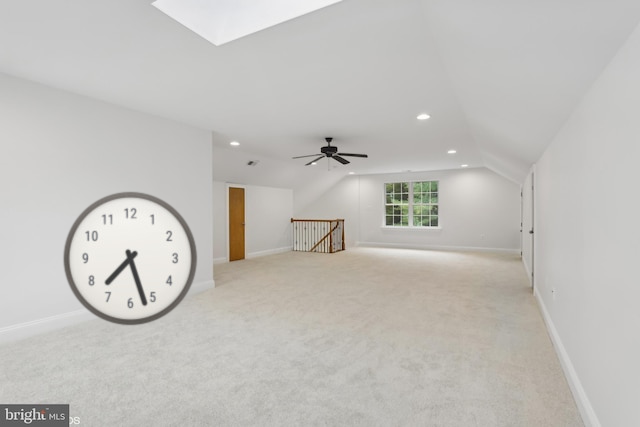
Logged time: 7,27
